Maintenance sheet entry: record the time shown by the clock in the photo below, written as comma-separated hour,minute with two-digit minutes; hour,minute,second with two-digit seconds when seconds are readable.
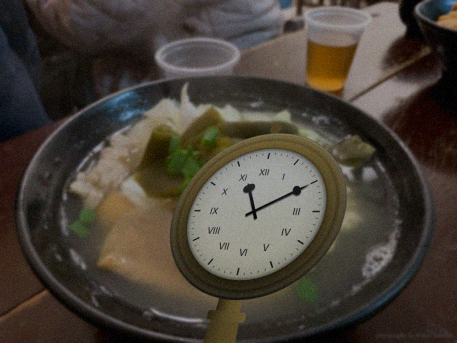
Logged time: 11,10
